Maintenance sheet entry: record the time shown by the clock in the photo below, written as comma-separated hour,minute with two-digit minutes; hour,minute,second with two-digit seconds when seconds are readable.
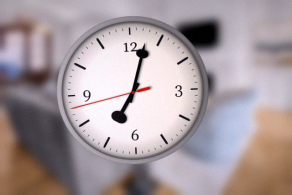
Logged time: 7,02,43
